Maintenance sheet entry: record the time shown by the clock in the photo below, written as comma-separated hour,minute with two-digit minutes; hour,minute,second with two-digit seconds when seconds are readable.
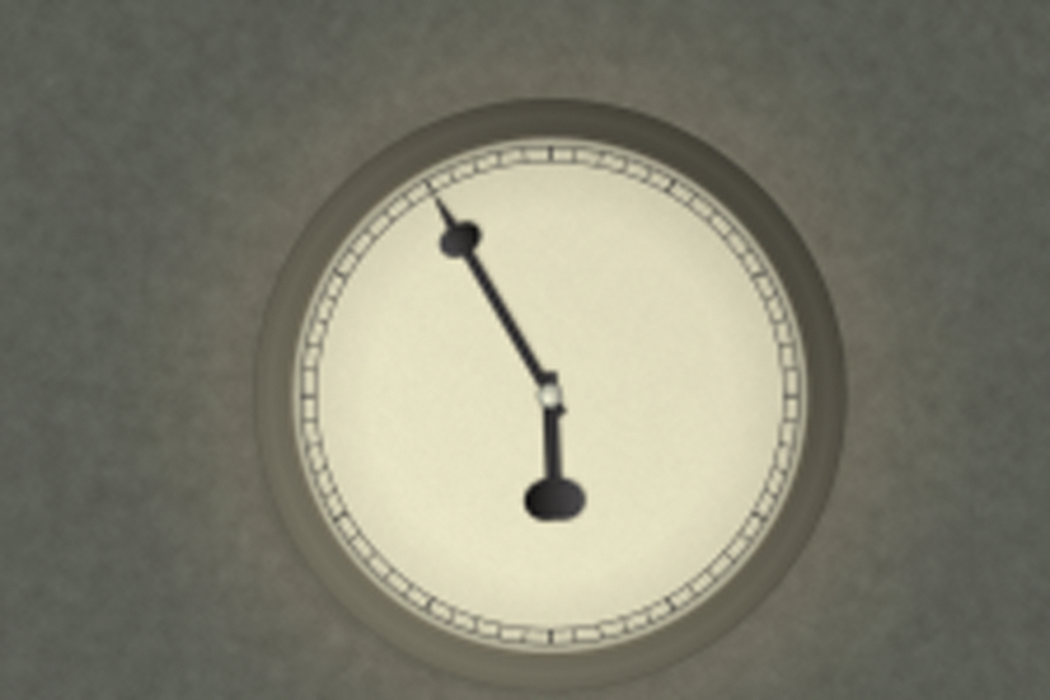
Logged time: 5,55
